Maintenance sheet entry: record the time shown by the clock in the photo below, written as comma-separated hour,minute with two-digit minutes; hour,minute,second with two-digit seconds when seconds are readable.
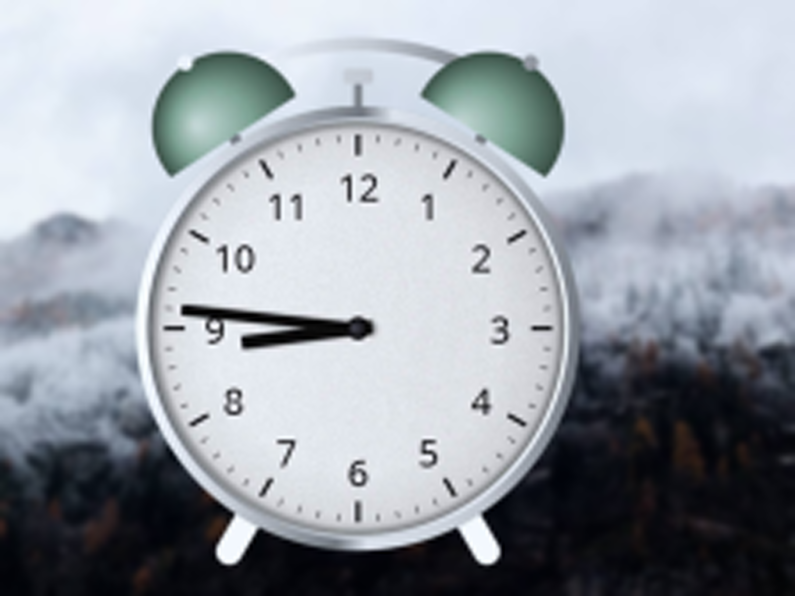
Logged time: 8,46
